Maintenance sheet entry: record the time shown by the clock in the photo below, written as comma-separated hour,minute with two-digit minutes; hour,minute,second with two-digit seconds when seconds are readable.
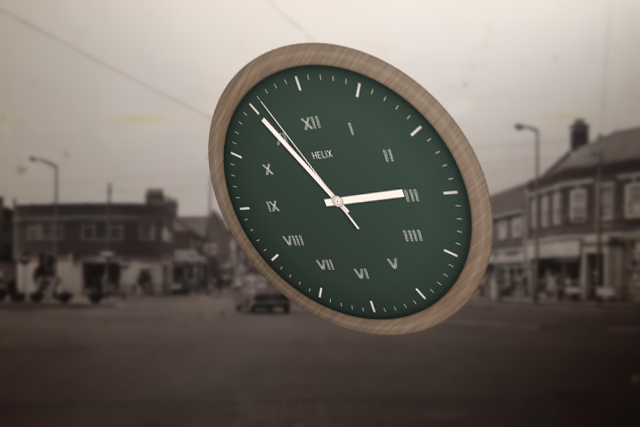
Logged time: 2,54,56
